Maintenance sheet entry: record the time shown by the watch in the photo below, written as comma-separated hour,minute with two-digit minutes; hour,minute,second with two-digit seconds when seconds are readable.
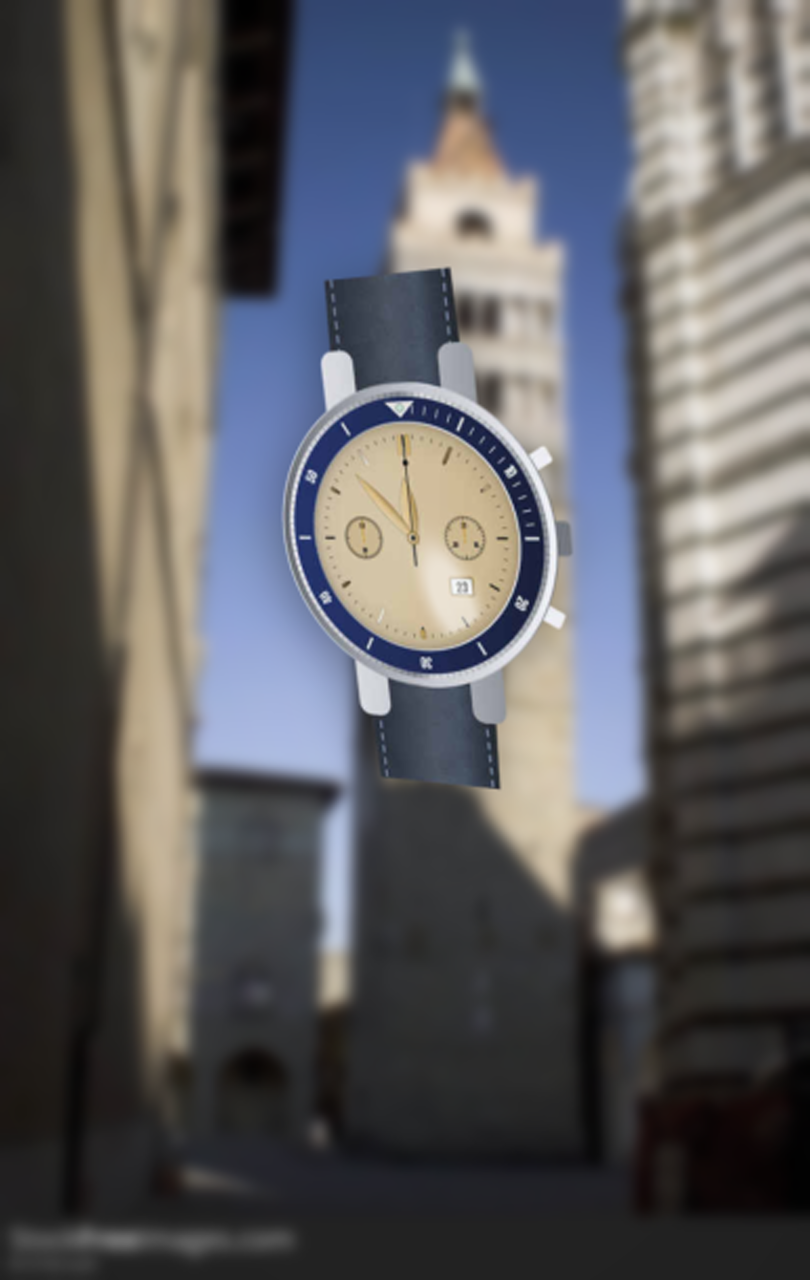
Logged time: 11,53
